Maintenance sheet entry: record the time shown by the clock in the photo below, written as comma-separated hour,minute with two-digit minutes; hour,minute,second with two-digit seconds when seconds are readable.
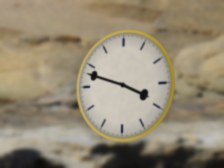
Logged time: 3,48
